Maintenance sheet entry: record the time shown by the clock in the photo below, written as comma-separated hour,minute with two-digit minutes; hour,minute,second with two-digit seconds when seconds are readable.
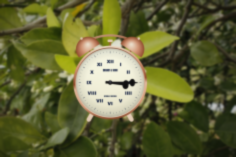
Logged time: 3,15
